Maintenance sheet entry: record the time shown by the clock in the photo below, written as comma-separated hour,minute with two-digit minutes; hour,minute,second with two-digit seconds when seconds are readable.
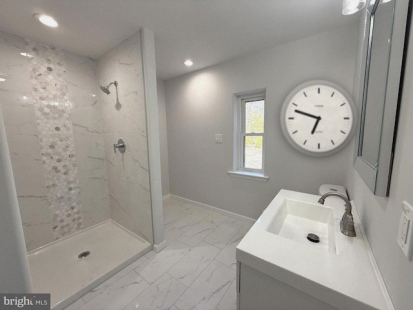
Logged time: 6,48
